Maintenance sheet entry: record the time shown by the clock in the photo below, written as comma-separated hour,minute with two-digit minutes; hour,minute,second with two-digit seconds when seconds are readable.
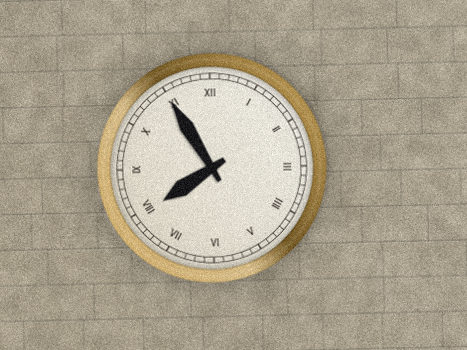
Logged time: 7,55
